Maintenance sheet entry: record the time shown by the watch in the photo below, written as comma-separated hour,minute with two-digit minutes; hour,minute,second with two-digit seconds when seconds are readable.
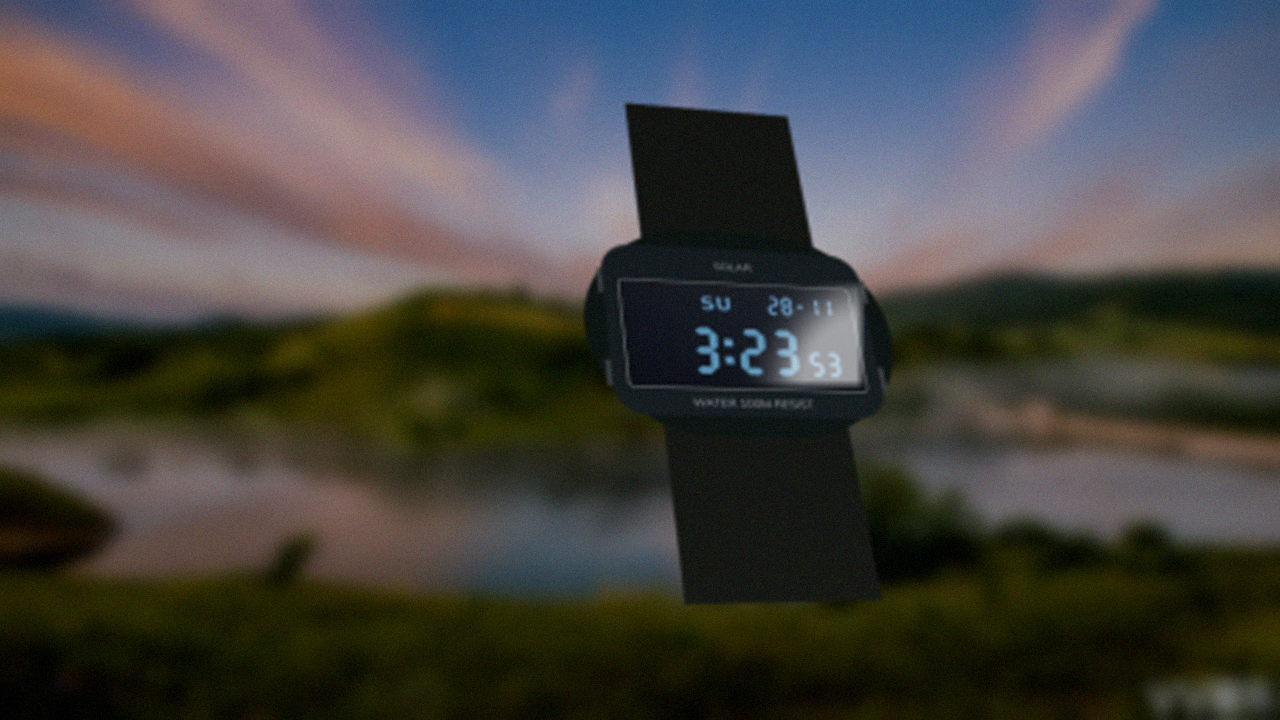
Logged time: 3,23,53
